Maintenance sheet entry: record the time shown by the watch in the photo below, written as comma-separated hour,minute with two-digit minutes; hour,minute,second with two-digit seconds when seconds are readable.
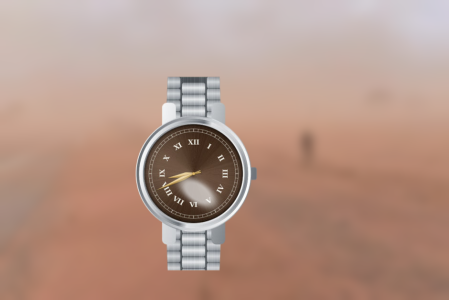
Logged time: 8,41
